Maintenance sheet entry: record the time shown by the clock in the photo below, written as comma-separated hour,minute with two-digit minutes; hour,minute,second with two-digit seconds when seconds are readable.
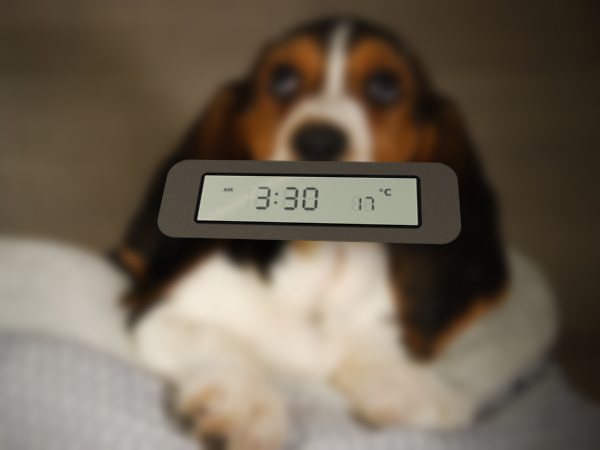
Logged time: 3,30
